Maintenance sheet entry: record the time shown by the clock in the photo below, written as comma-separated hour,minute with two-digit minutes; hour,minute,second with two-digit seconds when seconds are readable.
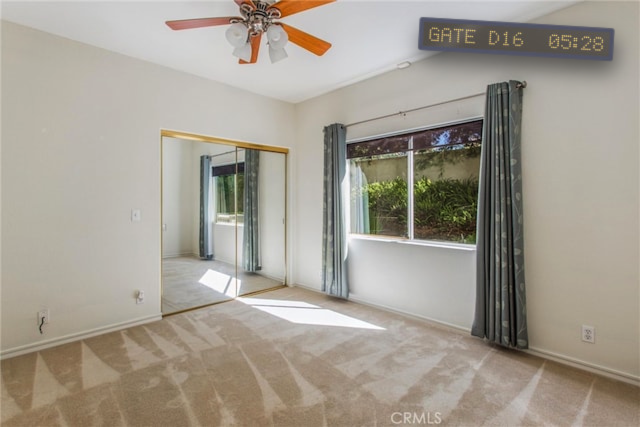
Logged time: 5,28
